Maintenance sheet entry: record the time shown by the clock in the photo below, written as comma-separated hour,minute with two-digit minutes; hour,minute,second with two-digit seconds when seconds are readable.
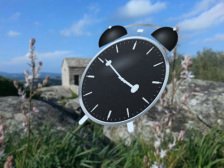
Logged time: 3,51
